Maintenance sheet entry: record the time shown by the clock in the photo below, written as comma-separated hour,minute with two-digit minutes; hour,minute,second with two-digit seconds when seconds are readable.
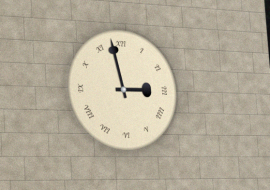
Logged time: 2,58
